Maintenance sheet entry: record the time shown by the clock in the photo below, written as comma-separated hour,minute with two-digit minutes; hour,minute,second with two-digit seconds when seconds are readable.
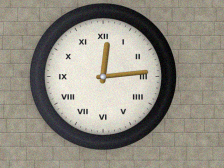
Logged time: 12,14
